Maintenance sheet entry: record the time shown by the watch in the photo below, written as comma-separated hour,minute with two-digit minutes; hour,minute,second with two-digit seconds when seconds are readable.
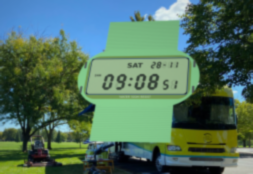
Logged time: 9,08,51
